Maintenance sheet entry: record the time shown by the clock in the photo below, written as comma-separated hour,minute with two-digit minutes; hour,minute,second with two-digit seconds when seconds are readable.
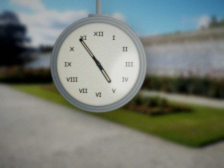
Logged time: 4,54
